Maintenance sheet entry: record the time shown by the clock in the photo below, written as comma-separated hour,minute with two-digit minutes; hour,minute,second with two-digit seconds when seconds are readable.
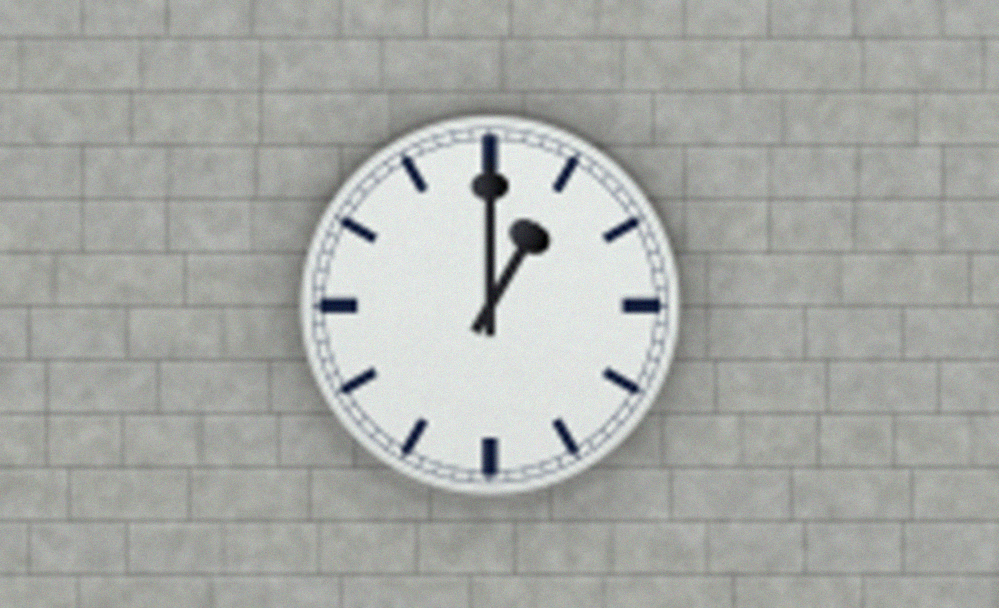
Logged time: 1,00
